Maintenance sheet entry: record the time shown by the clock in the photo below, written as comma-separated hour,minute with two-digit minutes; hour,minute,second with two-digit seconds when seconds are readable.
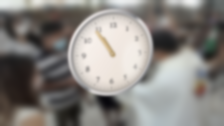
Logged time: 10,54
